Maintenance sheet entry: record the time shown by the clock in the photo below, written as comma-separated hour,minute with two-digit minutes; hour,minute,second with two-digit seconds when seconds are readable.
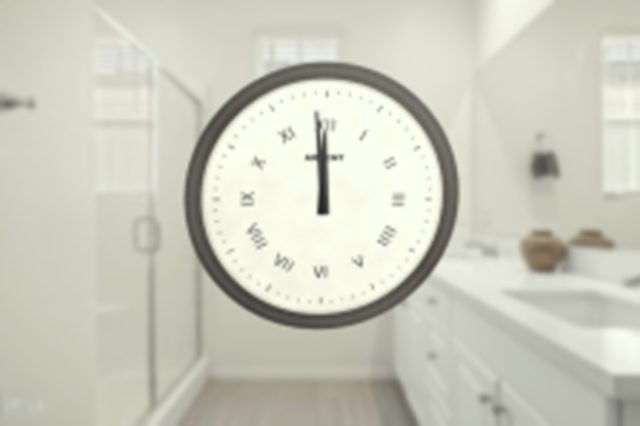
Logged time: 11,59
